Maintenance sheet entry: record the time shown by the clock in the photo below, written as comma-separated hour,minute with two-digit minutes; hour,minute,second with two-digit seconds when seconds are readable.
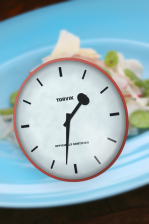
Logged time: 1,32
